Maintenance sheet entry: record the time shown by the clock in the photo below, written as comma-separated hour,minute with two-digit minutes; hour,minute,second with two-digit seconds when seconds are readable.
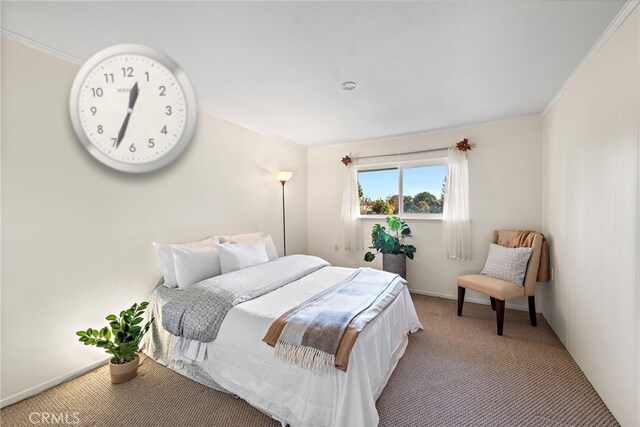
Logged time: 12,34
